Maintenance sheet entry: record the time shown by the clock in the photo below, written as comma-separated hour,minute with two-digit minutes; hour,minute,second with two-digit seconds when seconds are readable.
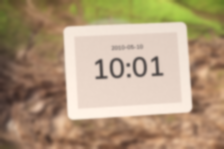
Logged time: 10,01
